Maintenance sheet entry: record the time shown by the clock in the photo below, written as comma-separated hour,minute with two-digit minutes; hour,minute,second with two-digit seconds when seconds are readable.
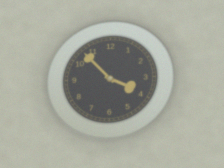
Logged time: 3,53
